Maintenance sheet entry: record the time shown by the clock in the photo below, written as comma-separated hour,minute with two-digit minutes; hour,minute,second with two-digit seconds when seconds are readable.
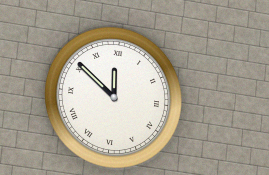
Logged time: 11,51
